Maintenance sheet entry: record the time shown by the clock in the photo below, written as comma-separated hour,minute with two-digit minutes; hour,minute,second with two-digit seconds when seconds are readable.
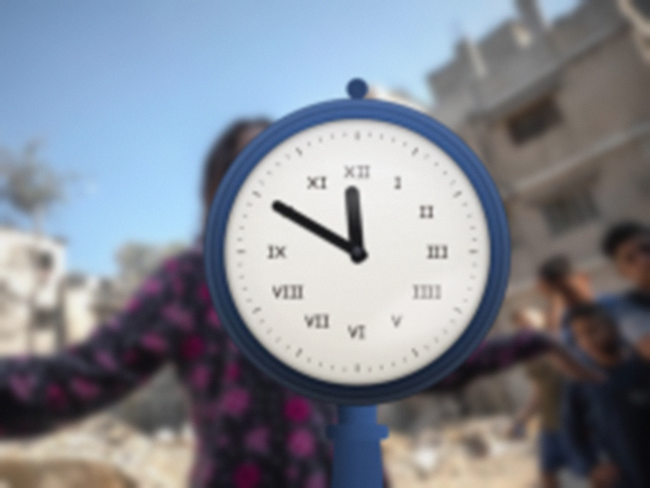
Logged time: 11,50
